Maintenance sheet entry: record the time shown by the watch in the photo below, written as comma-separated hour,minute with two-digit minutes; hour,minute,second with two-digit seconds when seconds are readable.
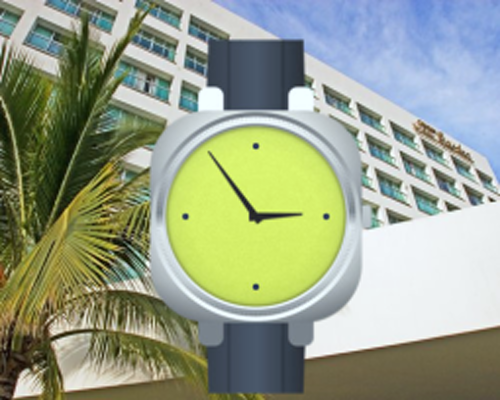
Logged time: 2,54
